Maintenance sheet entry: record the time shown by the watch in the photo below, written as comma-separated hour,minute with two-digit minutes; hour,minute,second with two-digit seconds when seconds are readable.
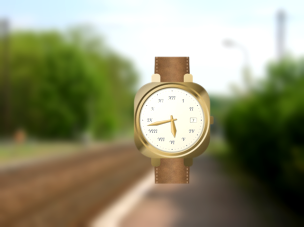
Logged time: 5,43
